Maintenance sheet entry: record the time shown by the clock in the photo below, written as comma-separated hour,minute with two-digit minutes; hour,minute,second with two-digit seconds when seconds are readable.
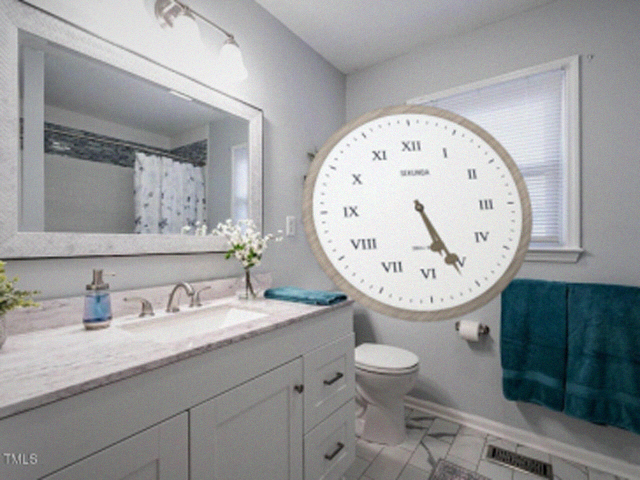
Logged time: 5,26
